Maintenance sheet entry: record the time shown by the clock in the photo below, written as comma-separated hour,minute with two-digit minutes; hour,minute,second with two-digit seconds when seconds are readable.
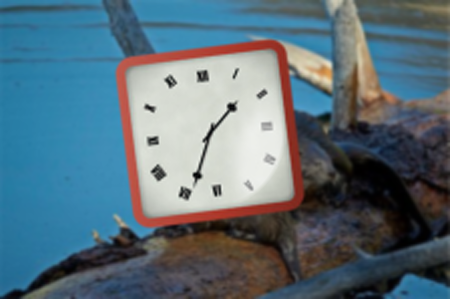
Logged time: 1,34
